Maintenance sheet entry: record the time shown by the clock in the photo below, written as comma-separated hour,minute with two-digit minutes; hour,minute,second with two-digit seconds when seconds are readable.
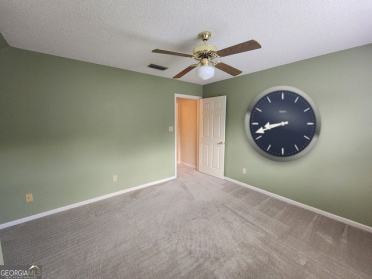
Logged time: 8,42
